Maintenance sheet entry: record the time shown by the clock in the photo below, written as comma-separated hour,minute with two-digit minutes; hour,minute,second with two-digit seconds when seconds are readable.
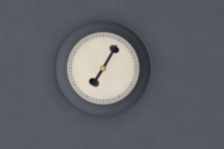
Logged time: 7,05
